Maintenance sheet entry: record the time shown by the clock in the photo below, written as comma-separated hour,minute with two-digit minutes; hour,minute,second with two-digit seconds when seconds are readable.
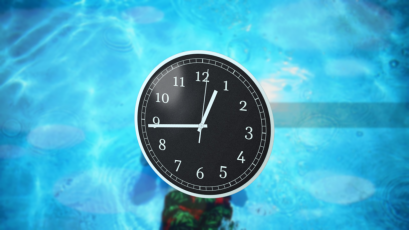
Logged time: 12,44,01
